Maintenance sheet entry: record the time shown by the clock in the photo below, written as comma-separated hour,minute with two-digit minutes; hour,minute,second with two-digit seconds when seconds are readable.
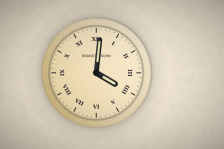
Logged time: 4,01
